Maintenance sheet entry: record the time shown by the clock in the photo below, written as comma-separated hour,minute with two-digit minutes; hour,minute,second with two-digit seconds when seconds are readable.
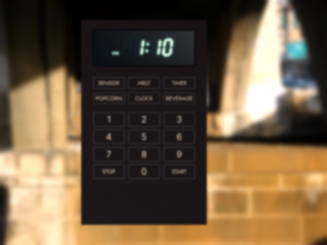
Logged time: 1,10
